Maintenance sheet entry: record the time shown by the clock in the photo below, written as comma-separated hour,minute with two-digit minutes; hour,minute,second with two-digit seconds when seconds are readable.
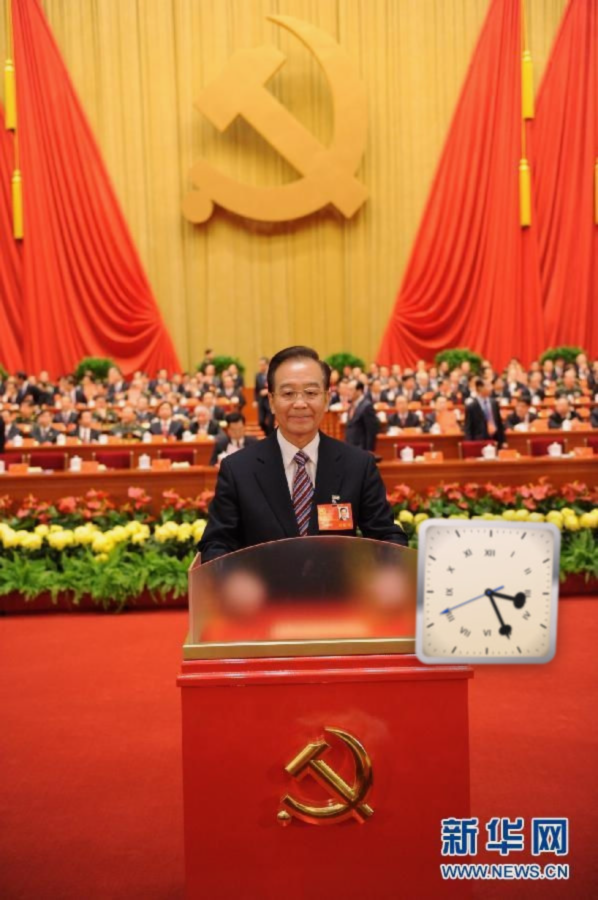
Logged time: 3,25,41
